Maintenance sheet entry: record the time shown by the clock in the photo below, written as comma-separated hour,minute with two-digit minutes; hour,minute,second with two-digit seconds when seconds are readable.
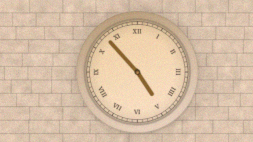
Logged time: 4,53
